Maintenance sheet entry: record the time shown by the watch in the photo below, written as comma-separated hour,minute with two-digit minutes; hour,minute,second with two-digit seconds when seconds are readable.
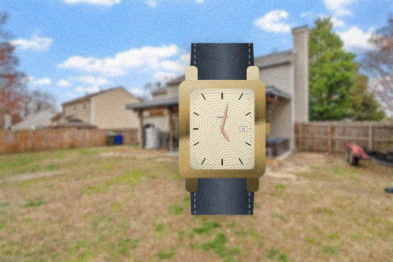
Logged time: 5,02
